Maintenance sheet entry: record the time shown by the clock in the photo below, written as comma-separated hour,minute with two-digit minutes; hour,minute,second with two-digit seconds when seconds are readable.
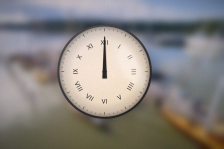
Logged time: 12,00
